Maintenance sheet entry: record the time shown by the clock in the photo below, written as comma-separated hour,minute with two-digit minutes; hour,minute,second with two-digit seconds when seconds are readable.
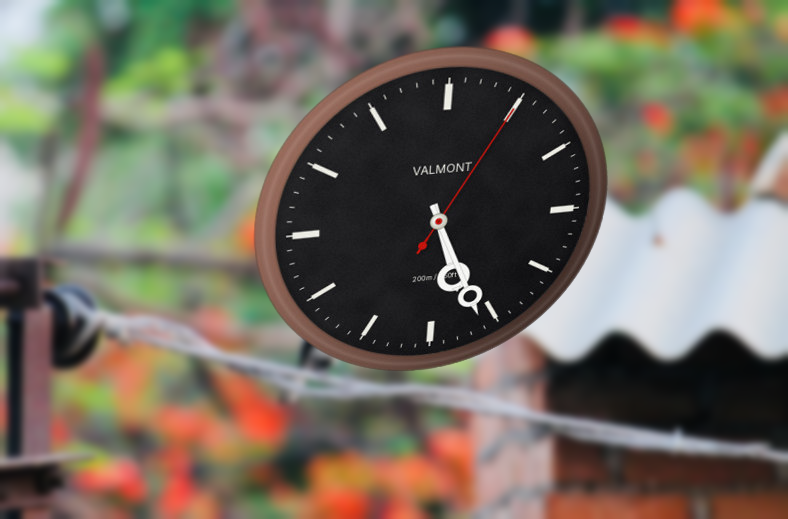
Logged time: 5,26,05
